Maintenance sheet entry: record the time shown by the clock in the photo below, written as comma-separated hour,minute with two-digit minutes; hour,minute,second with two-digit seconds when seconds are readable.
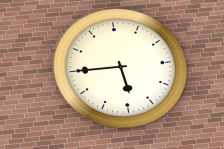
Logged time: 5,45
